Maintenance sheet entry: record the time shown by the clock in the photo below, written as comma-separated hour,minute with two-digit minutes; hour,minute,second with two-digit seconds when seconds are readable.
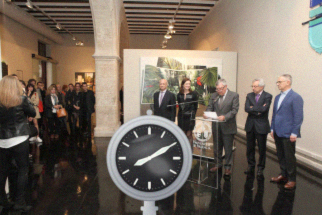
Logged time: 8,10
